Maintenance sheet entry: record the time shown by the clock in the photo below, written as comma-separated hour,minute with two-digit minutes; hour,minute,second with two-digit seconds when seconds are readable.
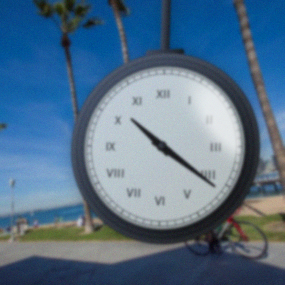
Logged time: 10,21
